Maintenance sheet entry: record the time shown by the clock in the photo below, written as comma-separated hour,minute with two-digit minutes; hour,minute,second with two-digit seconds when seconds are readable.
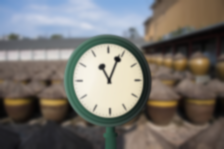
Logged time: 11,04
